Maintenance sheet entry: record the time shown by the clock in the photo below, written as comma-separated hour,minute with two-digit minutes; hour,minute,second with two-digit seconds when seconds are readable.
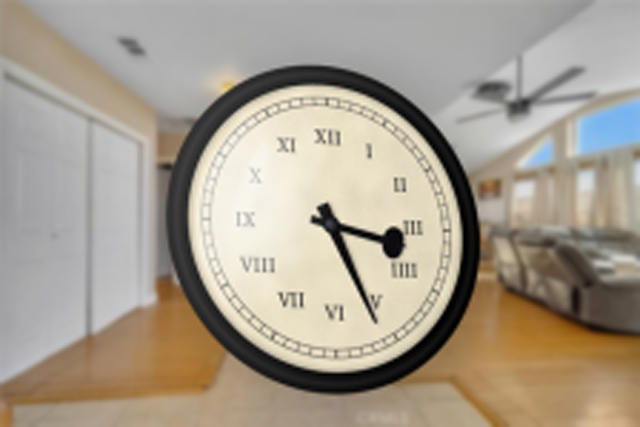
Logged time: 3,26
